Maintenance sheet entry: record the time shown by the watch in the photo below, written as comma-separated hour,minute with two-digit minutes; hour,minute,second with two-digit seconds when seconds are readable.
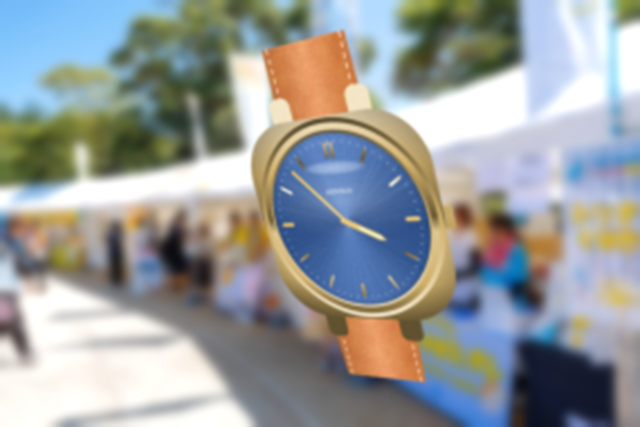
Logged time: 3,53
